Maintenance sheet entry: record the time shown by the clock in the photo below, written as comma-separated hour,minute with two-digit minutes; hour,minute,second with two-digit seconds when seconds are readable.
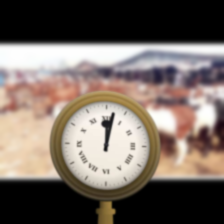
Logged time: 12,02
